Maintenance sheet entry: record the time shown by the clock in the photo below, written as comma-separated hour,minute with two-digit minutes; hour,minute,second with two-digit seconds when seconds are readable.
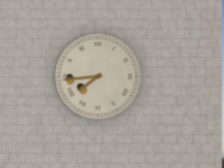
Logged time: 7,44
